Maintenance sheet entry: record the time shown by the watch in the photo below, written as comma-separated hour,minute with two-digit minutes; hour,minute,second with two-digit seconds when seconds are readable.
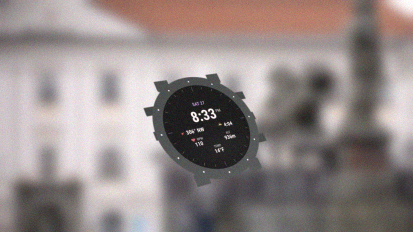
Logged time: 8,33
